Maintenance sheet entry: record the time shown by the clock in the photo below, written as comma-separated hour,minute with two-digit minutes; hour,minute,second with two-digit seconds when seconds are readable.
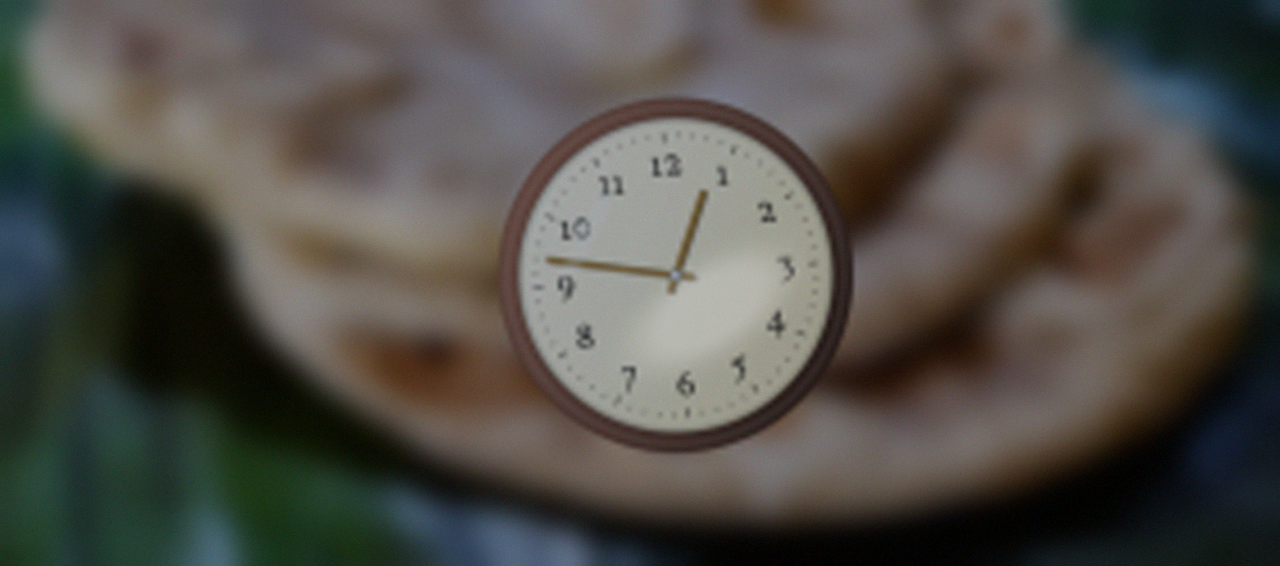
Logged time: 12,47
